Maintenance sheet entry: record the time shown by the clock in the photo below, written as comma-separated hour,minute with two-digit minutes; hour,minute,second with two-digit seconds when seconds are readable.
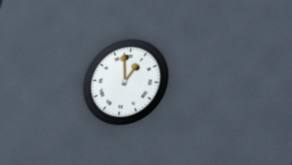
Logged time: 12,58
